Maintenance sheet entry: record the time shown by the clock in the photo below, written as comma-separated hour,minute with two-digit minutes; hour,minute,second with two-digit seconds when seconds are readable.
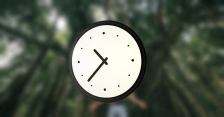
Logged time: 10,37
